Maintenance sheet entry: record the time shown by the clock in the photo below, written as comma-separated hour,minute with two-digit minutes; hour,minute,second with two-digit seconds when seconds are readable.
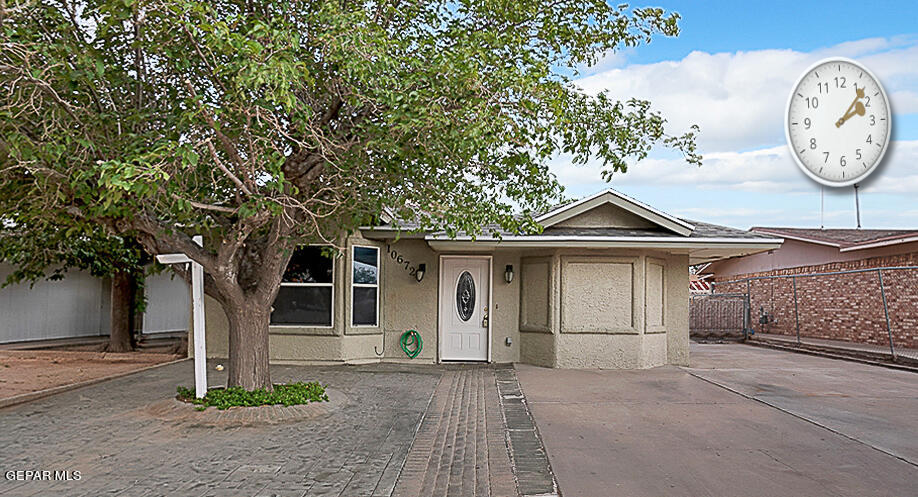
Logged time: 2,07
